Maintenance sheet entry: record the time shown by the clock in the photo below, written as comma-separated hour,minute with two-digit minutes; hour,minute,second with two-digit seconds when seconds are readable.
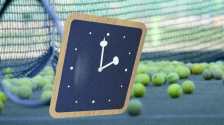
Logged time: 1,59
